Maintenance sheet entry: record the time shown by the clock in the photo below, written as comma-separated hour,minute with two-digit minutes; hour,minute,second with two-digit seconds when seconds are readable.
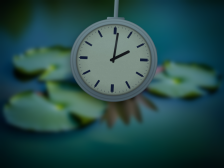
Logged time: 2,01
